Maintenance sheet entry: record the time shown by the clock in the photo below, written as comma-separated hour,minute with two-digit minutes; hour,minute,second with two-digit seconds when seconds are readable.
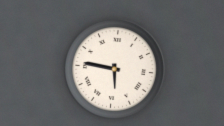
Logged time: 5,46
